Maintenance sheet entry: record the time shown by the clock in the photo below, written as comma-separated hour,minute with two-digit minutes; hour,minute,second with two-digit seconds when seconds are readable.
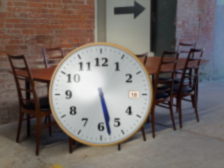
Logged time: 5,28
